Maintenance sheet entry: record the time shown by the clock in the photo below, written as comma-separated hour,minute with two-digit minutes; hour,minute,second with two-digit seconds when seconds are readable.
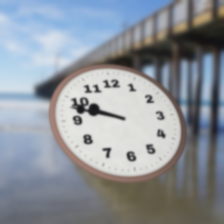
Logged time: 9,48
